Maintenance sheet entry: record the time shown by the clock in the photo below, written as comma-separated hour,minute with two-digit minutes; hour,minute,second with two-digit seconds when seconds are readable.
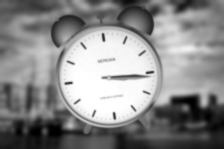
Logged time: 3,16
